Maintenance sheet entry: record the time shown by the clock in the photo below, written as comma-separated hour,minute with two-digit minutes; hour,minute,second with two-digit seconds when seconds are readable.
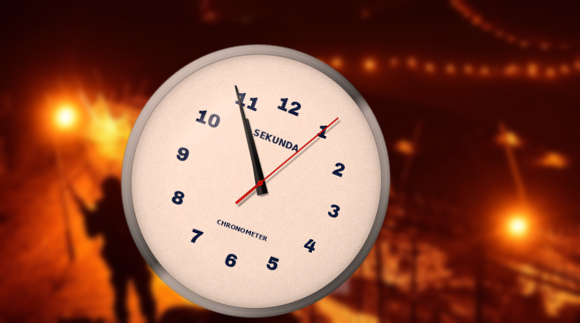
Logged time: 10,54,05
